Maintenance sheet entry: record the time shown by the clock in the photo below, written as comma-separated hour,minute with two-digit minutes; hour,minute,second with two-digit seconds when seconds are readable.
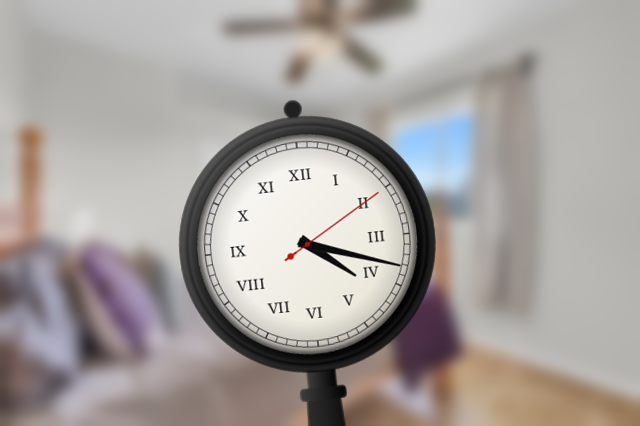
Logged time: 4,18,10
